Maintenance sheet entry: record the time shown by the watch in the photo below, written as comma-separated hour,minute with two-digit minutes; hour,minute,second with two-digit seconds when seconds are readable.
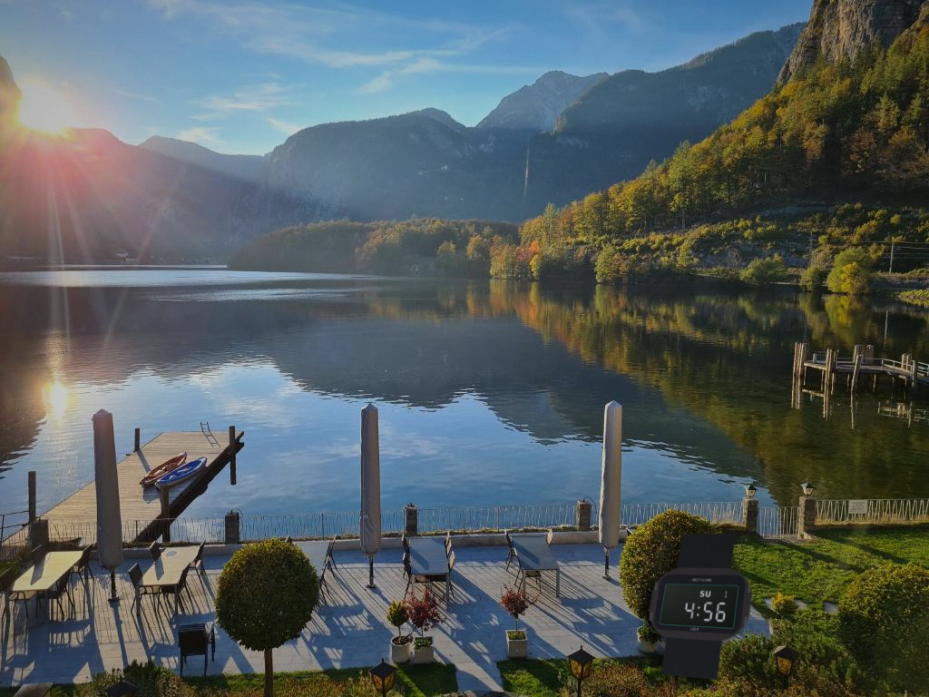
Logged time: 4,56
